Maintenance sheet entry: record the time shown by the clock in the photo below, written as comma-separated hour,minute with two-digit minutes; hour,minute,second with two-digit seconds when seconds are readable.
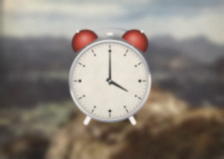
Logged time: 4,00
